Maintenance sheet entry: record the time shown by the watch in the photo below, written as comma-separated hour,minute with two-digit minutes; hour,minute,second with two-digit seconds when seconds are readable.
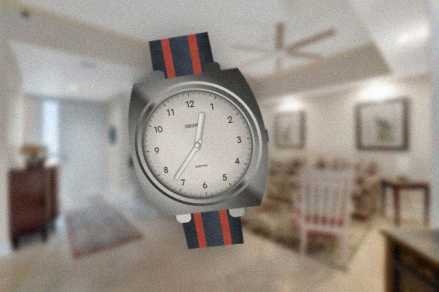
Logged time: 12,37
